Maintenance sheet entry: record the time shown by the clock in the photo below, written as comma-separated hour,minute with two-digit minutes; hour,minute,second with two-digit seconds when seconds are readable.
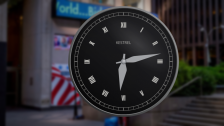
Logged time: 6,13
